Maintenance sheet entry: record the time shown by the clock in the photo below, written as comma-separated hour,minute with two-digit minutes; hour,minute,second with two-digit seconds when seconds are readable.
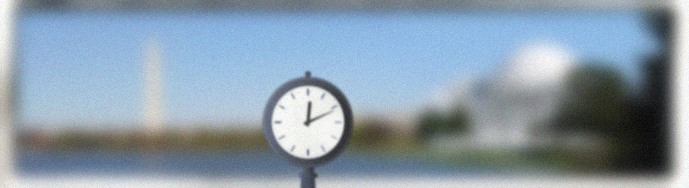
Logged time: 12,11
